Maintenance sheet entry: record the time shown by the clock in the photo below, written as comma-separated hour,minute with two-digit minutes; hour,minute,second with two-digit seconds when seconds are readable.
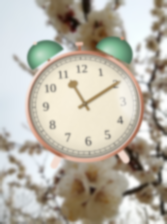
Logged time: 11,10
